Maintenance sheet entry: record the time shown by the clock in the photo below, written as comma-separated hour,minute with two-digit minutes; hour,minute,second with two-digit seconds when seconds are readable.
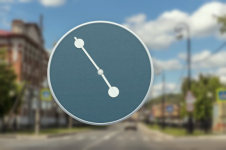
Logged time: 4,54
